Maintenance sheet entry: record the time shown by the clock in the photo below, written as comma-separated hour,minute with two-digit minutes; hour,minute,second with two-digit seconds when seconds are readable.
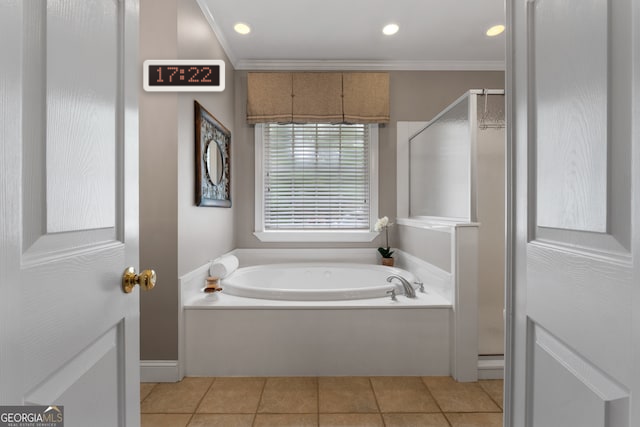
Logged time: 17,22
